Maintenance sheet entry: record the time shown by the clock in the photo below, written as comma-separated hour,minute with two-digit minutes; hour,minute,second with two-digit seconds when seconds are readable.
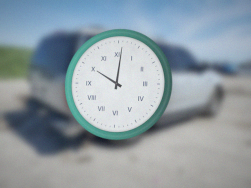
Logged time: 10,01
